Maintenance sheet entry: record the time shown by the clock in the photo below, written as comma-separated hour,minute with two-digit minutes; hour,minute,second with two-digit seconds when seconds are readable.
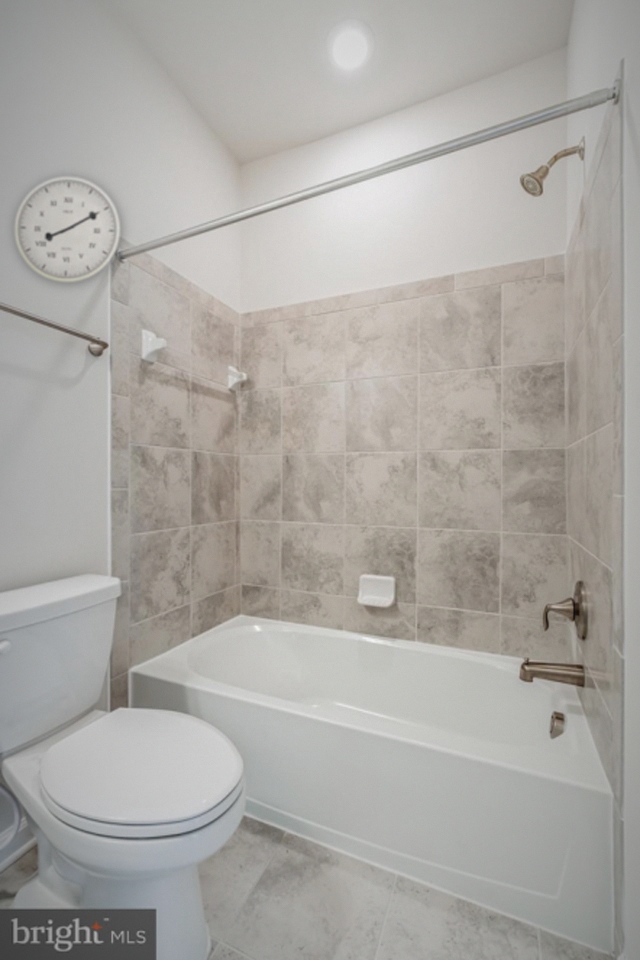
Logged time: 8,10
